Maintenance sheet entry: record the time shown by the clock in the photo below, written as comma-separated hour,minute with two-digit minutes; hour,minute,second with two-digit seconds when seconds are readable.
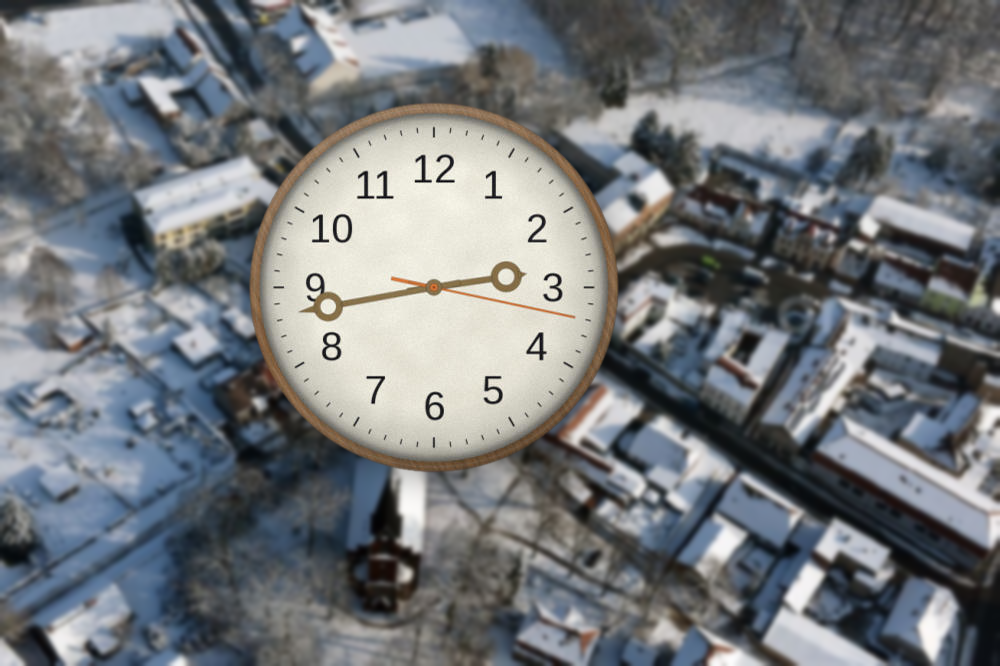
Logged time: 2,43,17
